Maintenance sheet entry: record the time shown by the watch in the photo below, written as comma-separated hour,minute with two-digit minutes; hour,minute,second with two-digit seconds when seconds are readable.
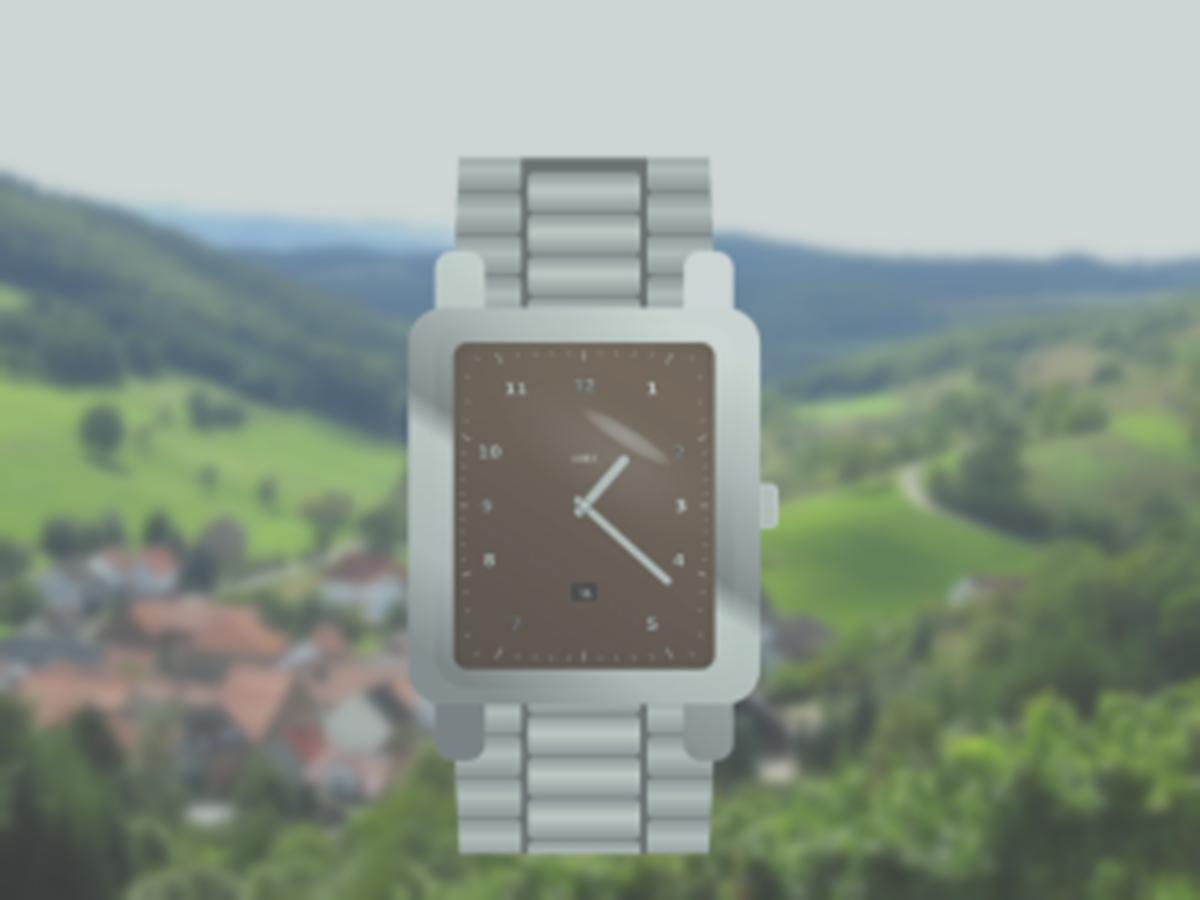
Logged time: 1,22
